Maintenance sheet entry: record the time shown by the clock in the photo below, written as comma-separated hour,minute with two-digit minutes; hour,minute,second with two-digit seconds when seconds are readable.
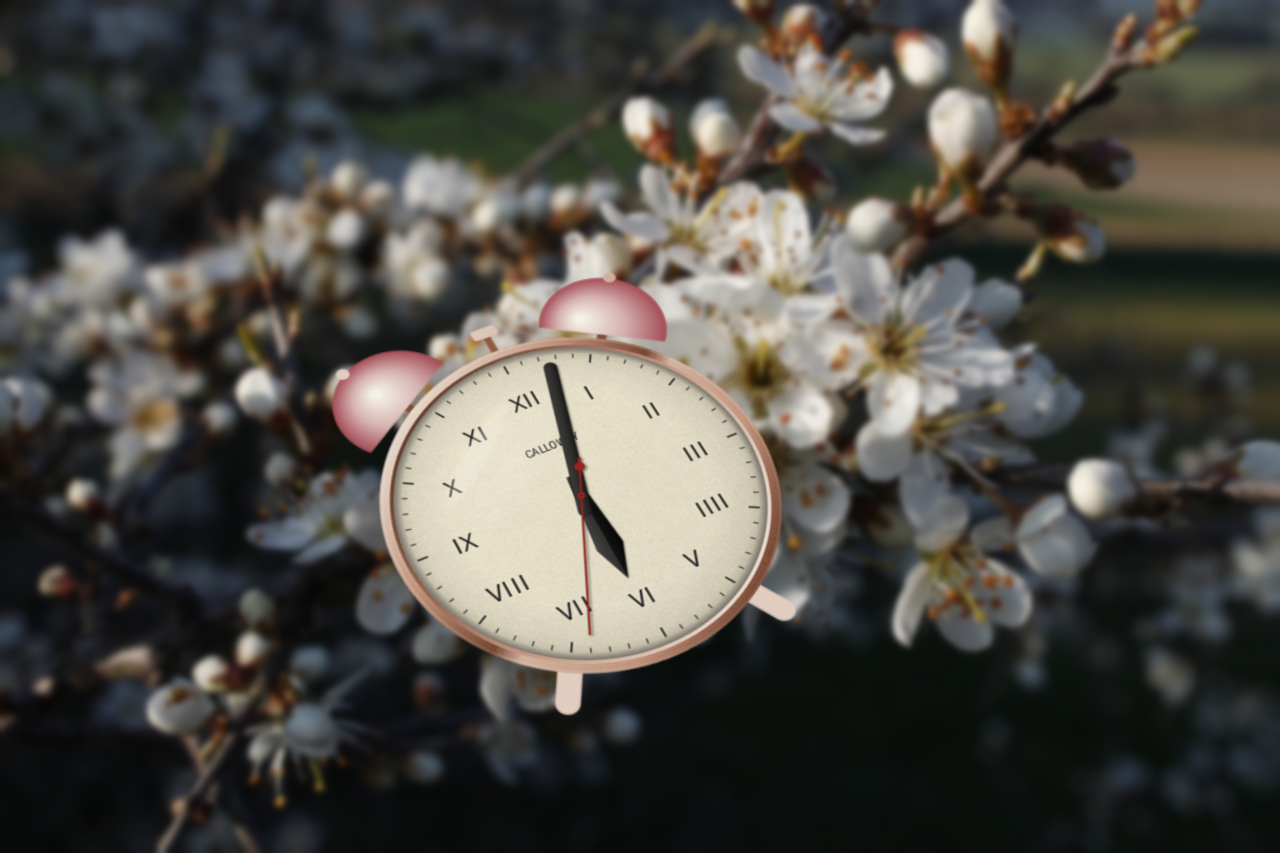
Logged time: 6,02,34
